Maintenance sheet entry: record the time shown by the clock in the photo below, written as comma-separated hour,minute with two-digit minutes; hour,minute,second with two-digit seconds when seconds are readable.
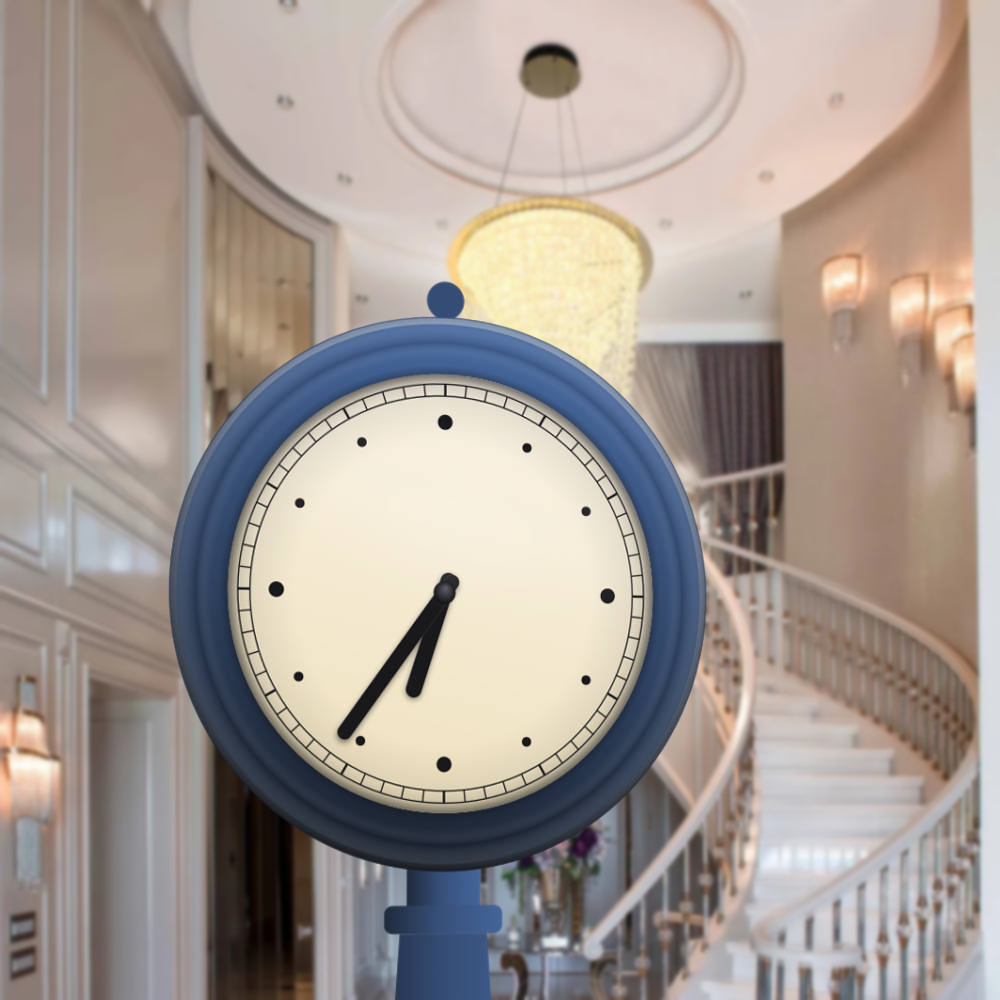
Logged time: 6,36
